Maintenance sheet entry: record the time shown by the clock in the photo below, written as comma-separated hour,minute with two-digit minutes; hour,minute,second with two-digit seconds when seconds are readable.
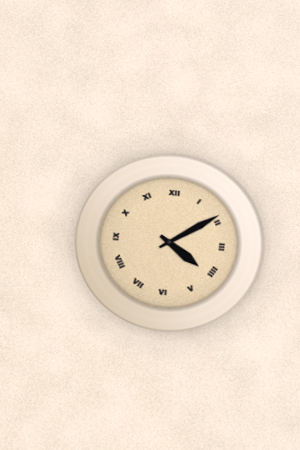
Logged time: 4,09
